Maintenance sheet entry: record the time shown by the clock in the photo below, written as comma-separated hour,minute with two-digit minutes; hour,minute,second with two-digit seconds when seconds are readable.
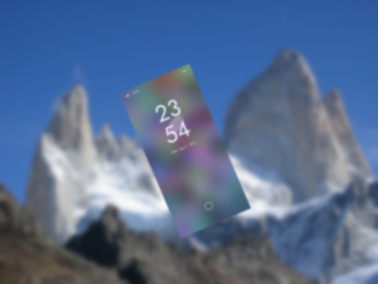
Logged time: 23,54
